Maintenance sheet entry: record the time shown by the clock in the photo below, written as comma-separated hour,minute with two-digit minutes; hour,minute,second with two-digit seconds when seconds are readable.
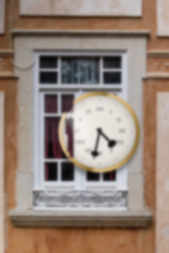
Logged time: 4,32
